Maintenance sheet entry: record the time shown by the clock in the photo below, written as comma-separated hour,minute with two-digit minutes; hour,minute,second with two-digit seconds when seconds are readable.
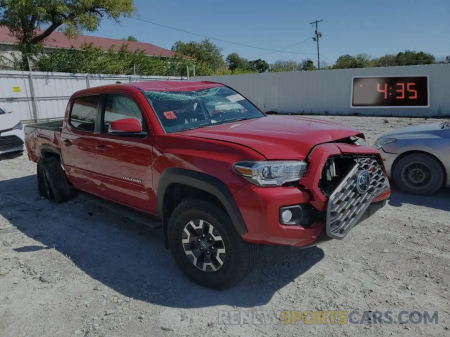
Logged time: 4,35
